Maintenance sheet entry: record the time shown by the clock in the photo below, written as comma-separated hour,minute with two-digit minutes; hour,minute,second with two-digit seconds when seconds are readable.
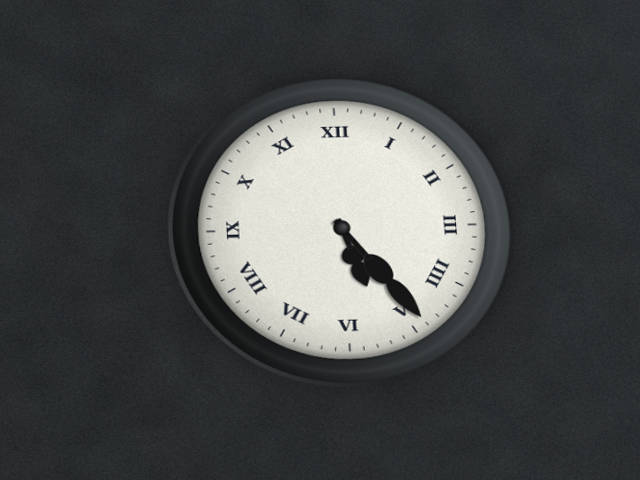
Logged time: 5,24
